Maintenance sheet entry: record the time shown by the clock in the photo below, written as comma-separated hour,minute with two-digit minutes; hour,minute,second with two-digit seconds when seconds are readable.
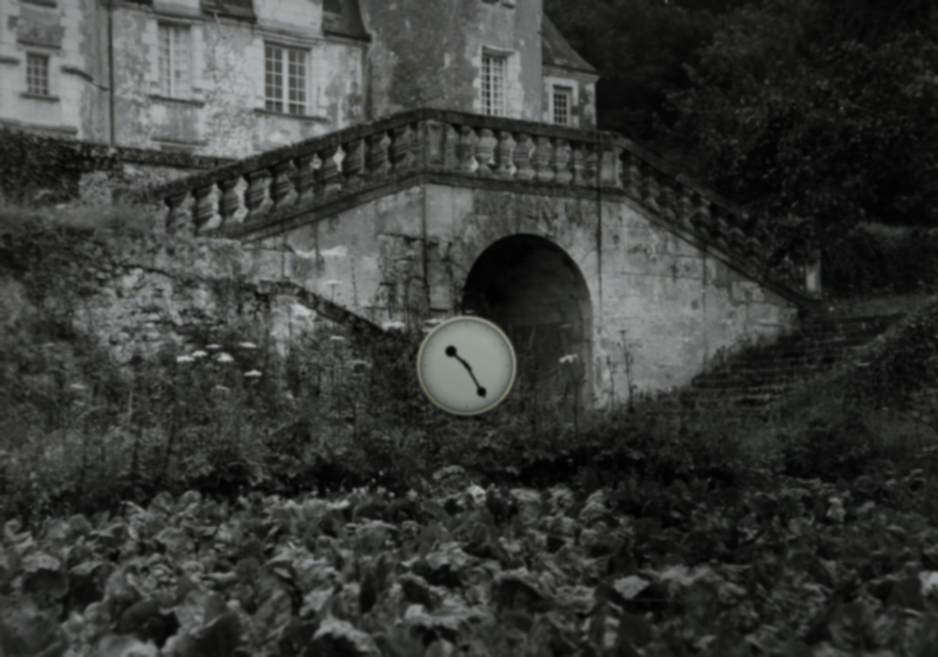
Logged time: 10,25
